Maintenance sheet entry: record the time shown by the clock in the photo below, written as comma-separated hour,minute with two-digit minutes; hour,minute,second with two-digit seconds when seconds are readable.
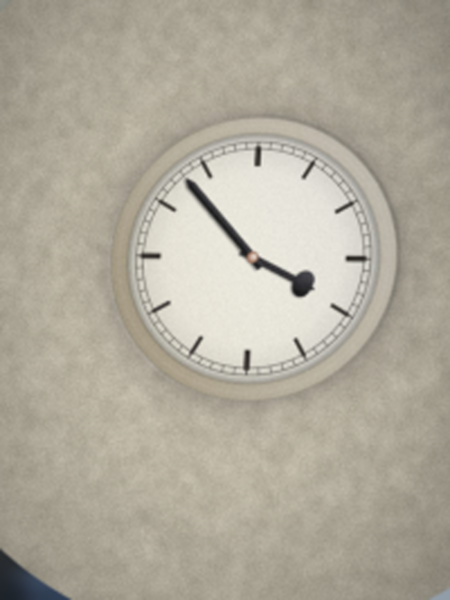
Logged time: 3,53
